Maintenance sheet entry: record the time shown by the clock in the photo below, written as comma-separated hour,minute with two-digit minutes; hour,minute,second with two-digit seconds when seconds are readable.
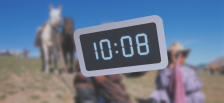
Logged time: 10,08
